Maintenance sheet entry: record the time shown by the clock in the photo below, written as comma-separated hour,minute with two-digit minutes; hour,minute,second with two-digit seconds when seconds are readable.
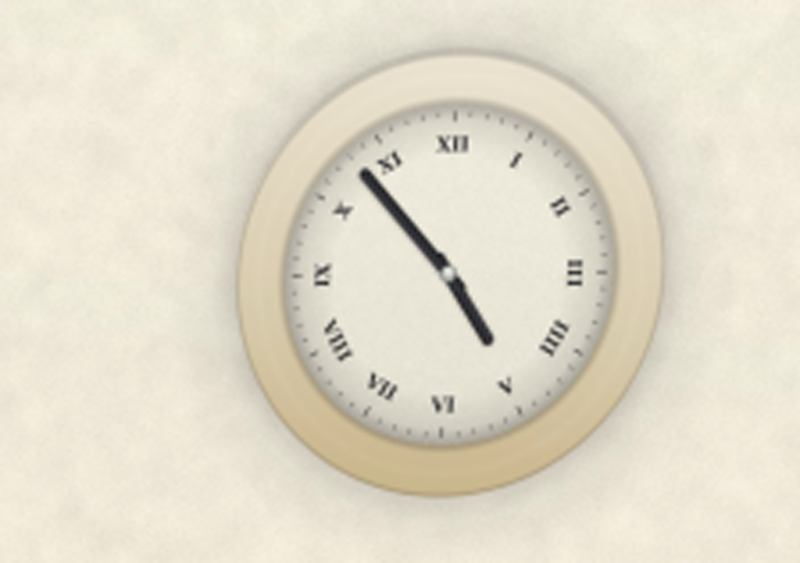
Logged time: 4,53
